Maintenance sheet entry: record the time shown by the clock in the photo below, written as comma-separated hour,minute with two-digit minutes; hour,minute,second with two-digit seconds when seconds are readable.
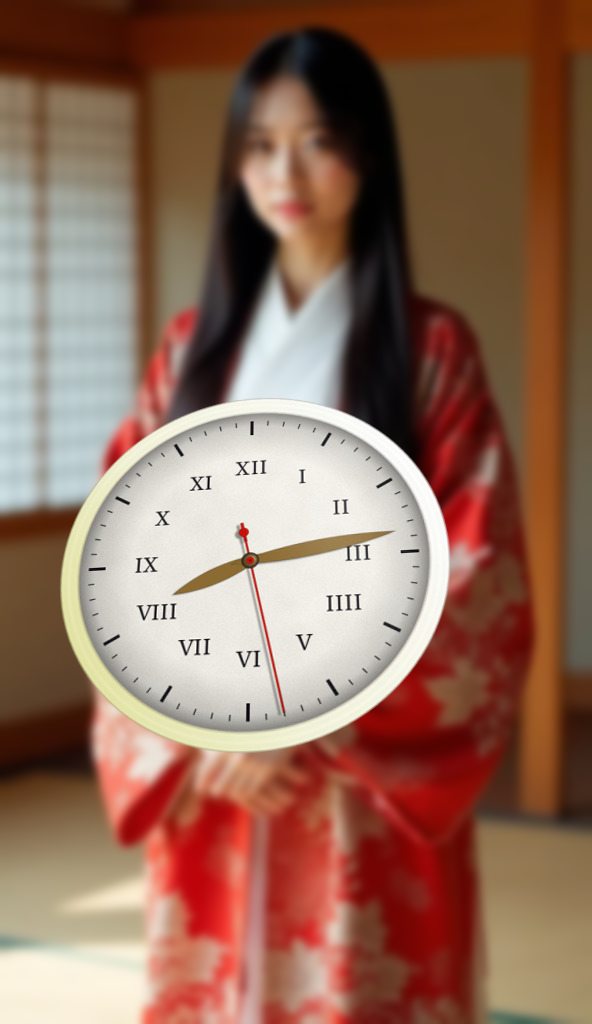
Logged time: 8,13,28
